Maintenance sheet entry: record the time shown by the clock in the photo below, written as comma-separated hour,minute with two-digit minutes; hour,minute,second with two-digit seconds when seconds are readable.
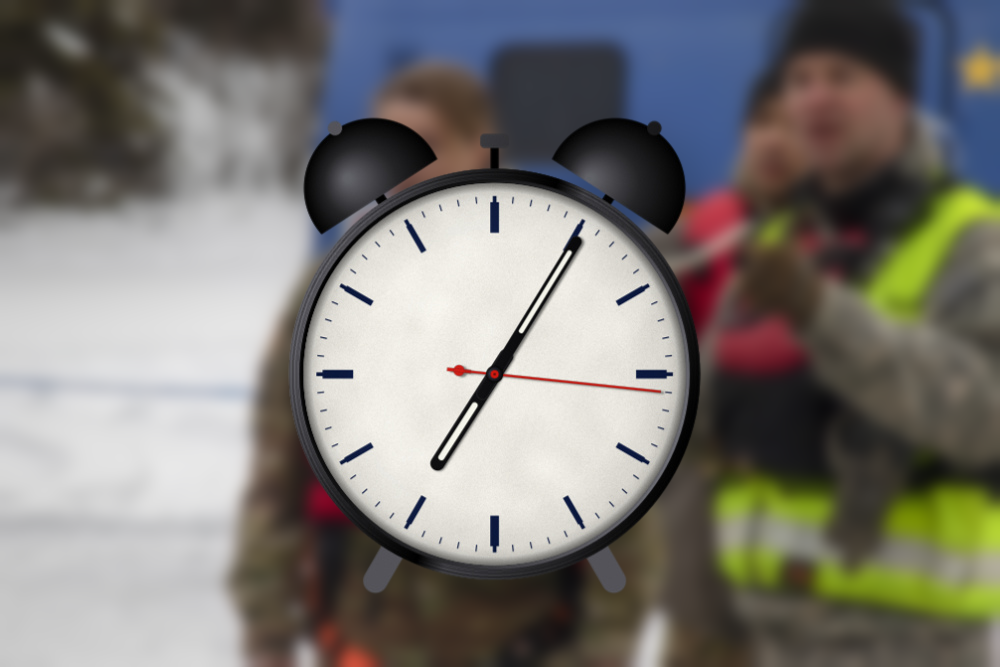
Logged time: 7,05,16
